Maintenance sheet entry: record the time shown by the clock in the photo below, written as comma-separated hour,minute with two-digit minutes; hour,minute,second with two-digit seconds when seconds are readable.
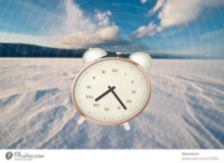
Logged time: 7,23
